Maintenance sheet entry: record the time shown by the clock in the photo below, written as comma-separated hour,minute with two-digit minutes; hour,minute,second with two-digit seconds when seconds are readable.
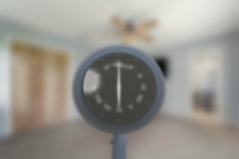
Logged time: 6,00
